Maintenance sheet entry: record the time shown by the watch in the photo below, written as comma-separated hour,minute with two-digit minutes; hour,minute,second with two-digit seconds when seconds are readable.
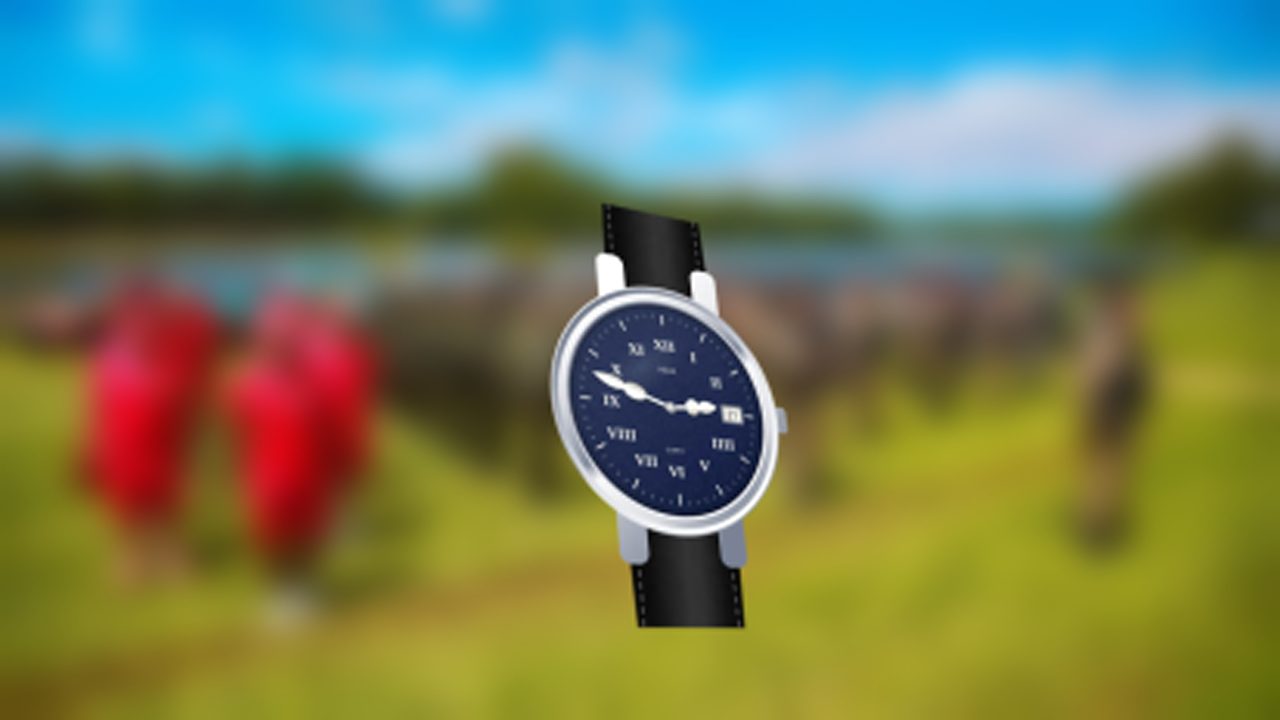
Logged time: 2,48
